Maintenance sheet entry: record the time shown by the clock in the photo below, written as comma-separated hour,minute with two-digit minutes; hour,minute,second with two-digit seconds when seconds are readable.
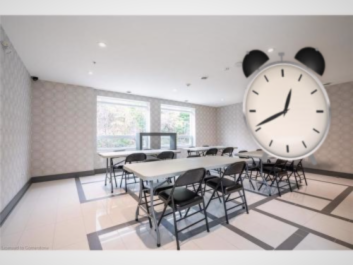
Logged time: 12,41
